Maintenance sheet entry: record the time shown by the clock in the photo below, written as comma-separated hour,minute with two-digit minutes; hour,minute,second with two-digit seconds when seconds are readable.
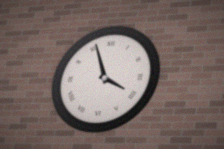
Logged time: 3,56
